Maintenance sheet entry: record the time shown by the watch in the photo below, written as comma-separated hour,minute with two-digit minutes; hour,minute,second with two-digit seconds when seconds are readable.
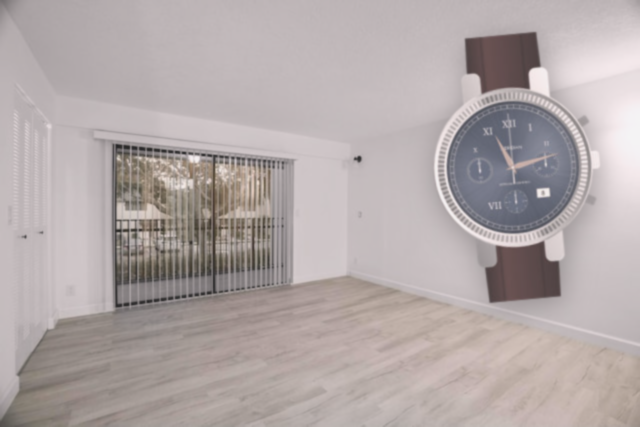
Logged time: 11,13
